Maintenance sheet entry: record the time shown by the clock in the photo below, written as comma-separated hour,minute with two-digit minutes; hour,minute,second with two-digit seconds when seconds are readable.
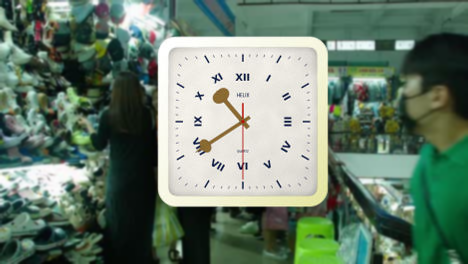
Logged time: 10,39,30
